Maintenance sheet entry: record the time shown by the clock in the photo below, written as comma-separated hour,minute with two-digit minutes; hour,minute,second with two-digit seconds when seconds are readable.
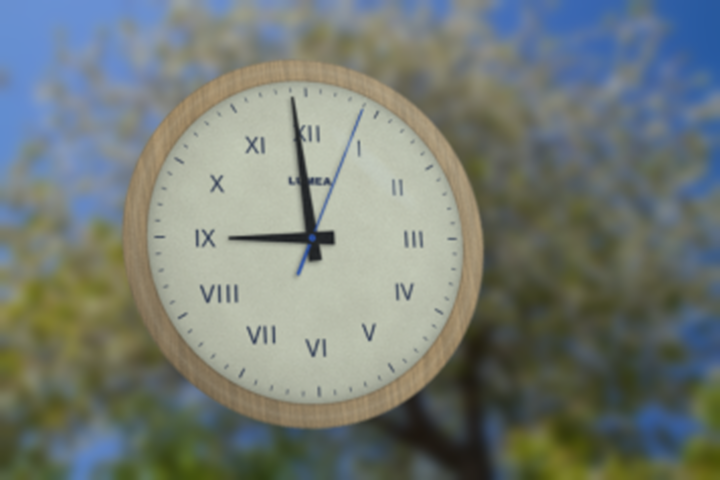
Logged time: 8,59,04
